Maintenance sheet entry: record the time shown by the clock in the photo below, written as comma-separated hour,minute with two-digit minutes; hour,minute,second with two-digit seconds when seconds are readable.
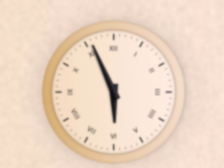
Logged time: 5,56
